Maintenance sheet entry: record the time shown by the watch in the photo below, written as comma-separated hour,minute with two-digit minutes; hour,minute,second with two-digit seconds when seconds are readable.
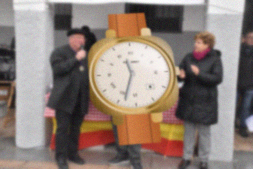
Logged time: 11,33
